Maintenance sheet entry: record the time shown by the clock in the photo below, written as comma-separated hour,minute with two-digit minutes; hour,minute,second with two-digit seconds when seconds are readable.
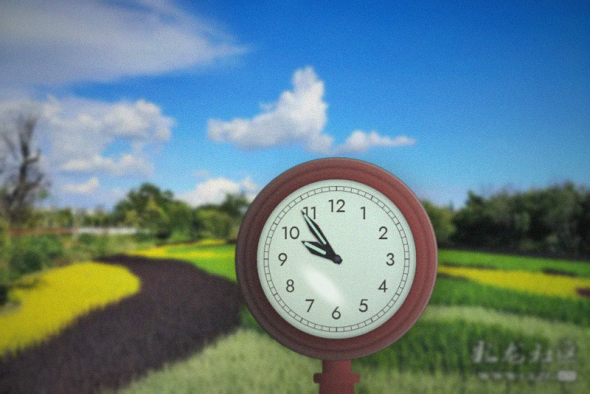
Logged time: 9,54
